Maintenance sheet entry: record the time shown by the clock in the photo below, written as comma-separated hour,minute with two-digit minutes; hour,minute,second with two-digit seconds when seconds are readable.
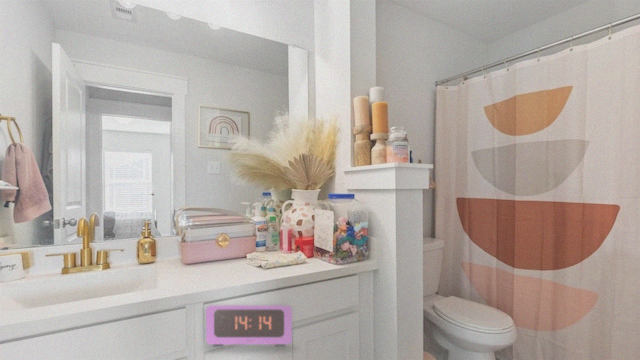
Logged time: 14,14
